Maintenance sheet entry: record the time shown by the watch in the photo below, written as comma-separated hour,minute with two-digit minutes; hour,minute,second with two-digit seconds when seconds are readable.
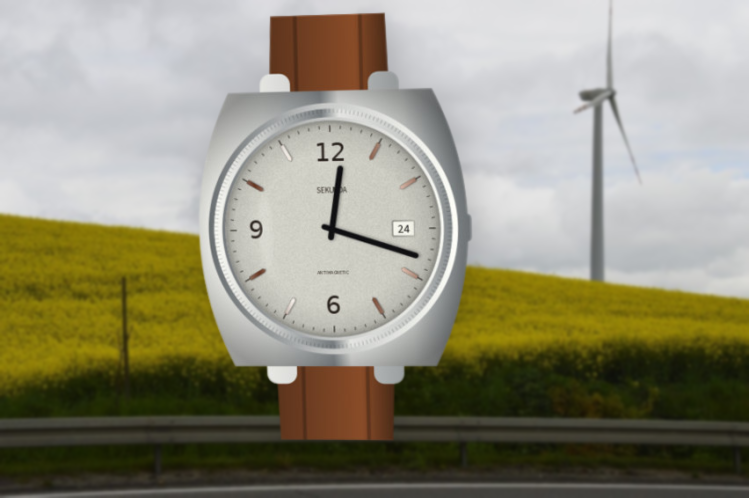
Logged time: 12,18
